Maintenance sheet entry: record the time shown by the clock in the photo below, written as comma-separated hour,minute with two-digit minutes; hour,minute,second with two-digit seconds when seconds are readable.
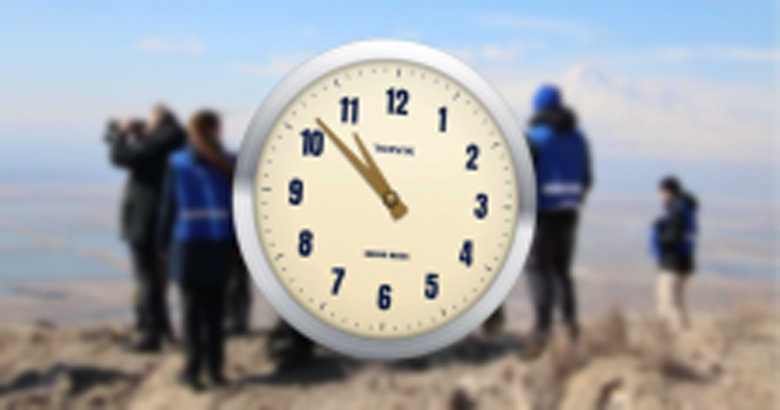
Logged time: 10,52
